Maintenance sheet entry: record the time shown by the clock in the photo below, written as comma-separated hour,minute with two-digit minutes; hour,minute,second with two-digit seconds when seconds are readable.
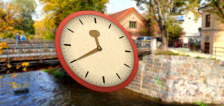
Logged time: 11,40
